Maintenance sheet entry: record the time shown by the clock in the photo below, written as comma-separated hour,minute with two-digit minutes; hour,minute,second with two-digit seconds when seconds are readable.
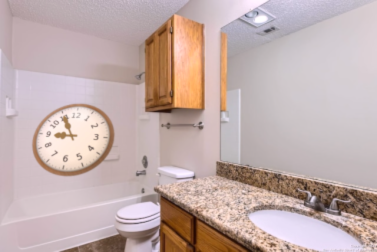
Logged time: 8,55
